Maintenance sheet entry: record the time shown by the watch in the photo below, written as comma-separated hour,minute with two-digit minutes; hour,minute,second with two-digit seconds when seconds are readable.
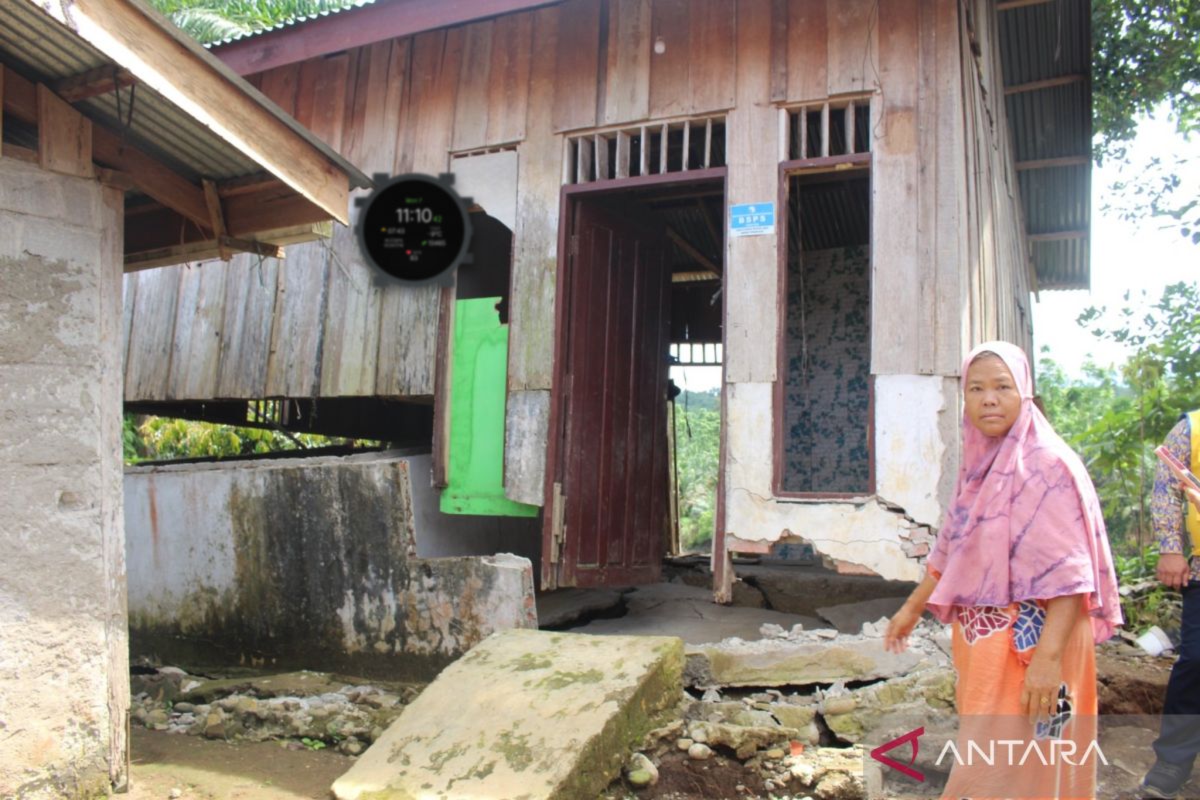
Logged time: 11,10
